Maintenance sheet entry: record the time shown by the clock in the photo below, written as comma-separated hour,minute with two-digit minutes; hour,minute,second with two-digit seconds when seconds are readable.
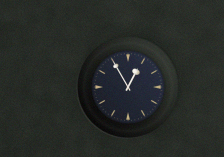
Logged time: 12,55
